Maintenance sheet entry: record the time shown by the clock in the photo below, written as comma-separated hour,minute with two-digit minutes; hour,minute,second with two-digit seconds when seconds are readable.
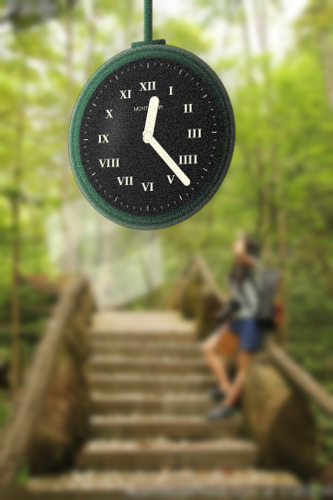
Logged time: 12,23
